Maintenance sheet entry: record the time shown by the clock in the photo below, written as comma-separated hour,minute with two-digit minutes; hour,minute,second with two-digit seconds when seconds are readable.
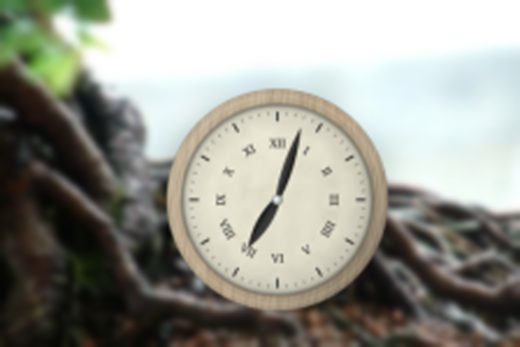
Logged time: 7,03
